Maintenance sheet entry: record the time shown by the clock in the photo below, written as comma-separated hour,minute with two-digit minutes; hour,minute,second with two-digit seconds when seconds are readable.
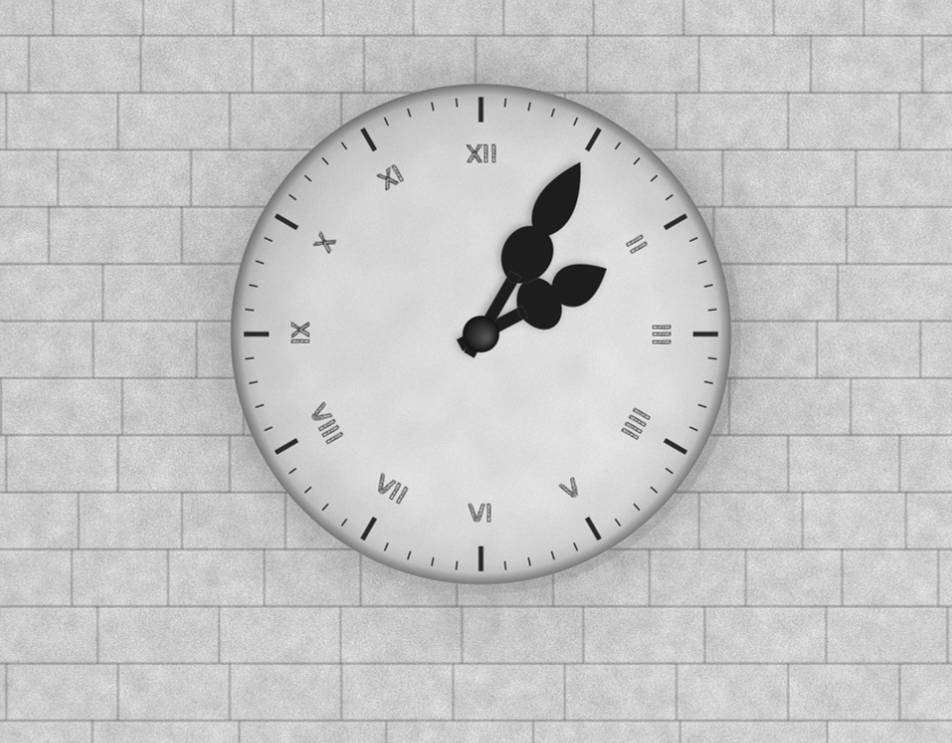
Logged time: 2,05
